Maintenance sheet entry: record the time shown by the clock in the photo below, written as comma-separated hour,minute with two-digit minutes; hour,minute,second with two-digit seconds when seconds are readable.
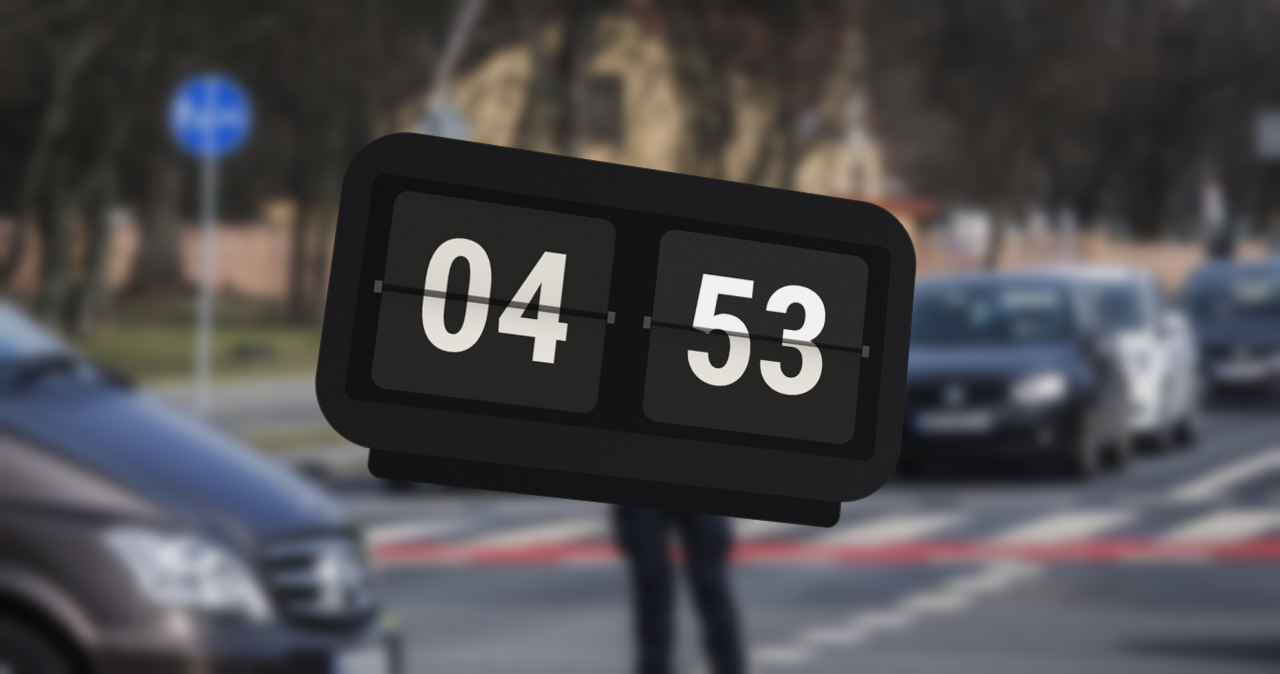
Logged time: 4,53
